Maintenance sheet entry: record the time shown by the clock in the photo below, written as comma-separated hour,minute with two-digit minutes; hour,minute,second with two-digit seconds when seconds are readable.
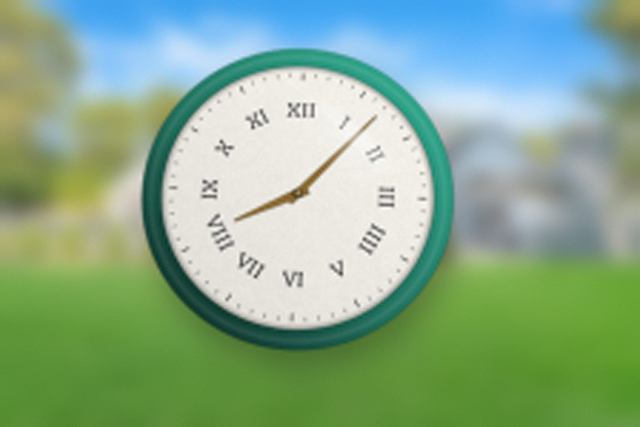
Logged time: 8,07
